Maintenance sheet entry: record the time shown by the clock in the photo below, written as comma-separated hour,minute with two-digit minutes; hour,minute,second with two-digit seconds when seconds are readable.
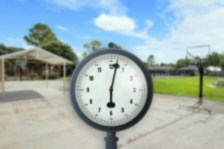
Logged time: 6,02
